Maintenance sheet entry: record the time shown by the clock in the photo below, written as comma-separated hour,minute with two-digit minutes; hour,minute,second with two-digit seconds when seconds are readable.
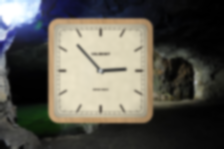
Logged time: 2,53
